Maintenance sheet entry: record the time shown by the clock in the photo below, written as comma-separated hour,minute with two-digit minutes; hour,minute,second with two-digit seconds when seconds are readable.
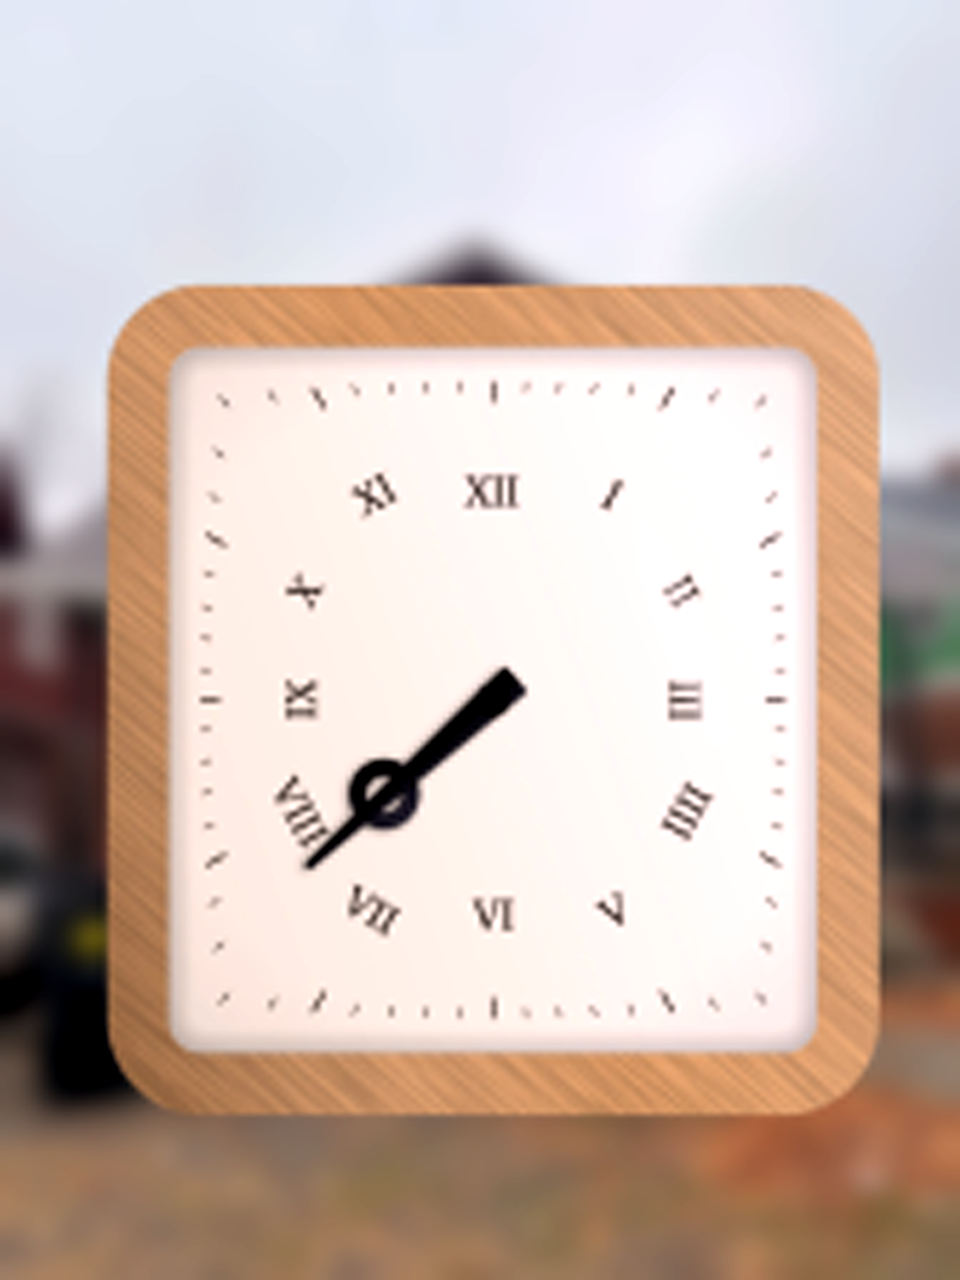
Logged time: 7,38
